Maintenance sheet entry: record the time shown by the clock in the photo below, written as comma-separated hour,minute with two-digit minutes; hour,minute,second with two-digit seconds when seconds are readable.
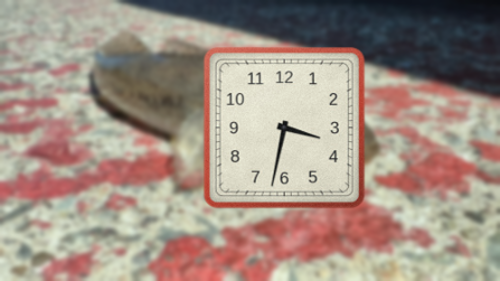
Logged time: 3,32
